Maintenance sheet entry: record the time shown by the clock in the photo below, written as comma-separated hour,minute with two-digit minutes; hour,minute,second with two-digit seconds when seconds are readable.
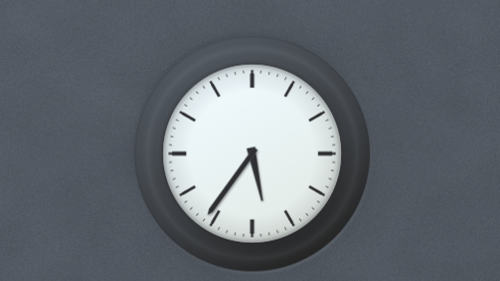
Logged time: 5,36
